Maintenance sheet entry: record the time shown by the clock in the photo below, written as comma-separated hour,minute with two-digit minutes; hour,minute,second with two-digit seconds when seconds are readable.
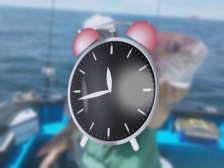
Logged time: 11,43
